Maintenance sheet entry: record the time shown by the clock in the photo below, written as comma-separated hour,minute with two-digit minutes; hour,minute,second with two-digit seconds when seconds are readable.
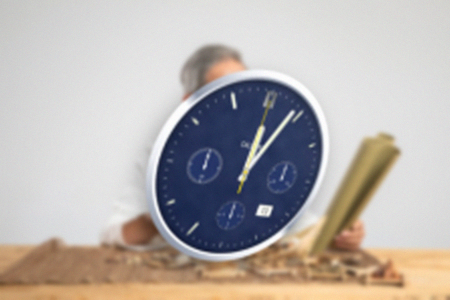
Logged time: 12,04
